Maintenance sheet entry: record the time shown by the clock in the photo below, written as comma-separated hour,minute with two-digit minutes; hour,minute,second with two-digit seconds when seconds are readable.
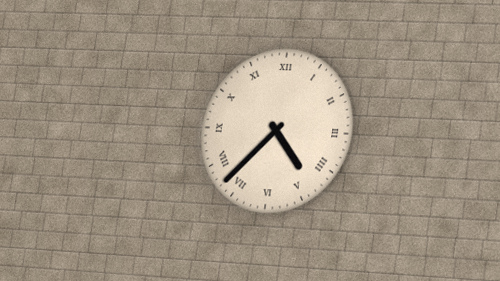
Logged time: 4,37
